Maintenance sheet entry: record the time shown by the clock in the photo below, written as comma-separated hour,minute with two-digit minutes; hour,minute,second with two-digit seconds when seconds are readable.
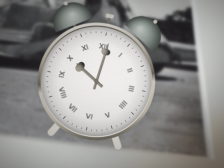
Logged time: 10,01
